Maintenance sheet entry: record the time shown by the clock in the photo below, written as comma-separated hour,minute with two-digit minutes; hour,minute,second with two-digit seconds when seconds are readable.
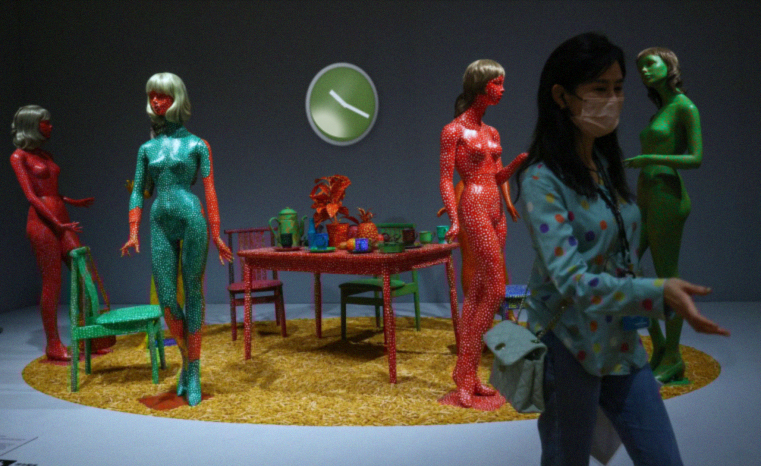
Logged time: 10,19
